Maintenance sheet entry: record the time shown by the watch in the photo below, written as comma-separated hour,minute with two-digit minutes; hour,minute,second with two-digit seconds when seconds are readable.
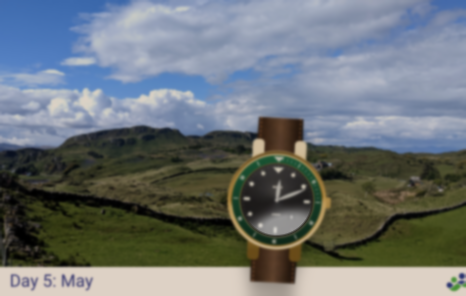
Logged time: 12,11
